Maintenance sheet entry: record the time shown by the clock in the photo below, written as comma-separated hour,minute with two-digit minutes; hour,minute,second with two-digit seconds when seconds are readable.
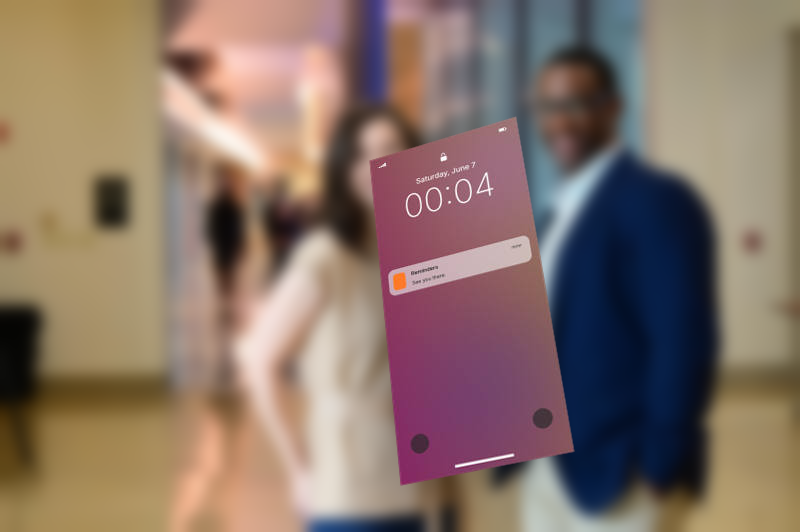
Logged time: 0,04
